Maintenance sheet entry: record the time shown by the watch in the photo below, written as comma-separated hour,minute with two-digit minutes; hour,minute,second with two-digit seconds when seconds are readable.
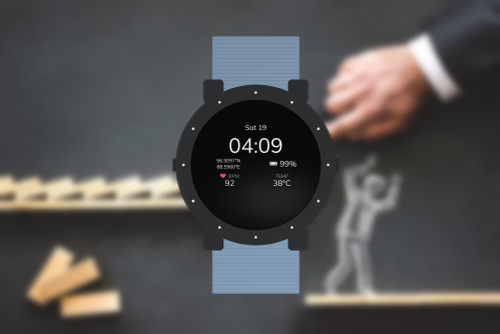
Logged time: 4,09
